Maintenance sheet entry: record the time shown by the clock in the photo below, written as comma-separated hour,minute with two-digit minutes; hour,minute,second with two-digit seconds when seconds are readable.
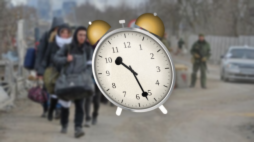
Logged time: 10,27
